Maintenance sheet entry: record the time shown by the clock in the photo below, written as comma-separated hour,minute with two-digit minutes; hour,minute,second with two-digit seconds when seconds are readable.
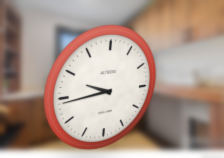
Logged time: 9,44
